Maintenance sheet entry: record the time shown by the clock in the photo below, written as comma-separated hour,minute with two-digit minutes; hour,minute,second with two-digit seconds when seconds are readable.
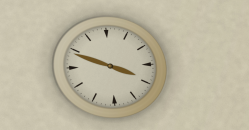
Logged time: 3,49
